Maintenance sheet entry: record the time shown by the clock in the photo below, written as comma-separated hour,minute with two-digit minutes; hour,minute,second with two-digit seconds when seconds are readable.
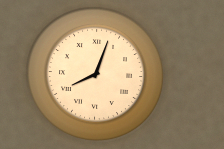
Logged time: 8,03
